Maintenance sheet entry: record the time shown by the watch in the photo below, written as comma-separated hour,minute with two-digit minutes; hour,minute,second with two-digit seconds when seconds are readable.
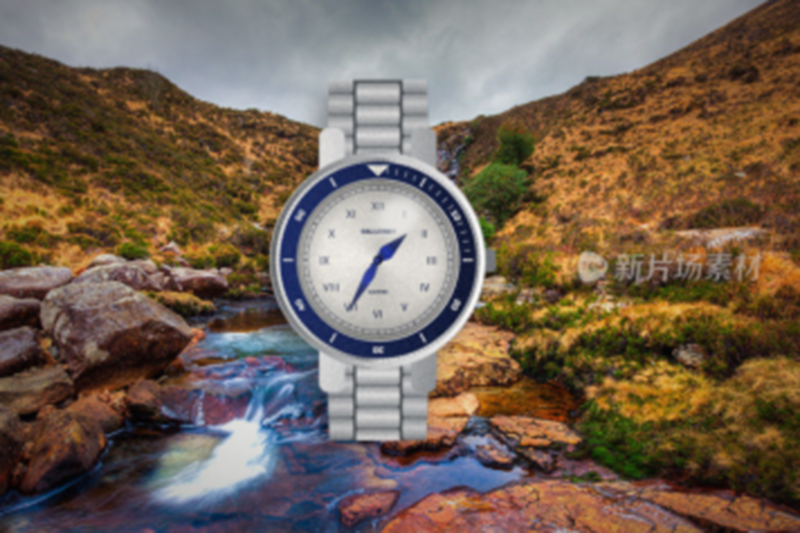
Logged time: 1,35
